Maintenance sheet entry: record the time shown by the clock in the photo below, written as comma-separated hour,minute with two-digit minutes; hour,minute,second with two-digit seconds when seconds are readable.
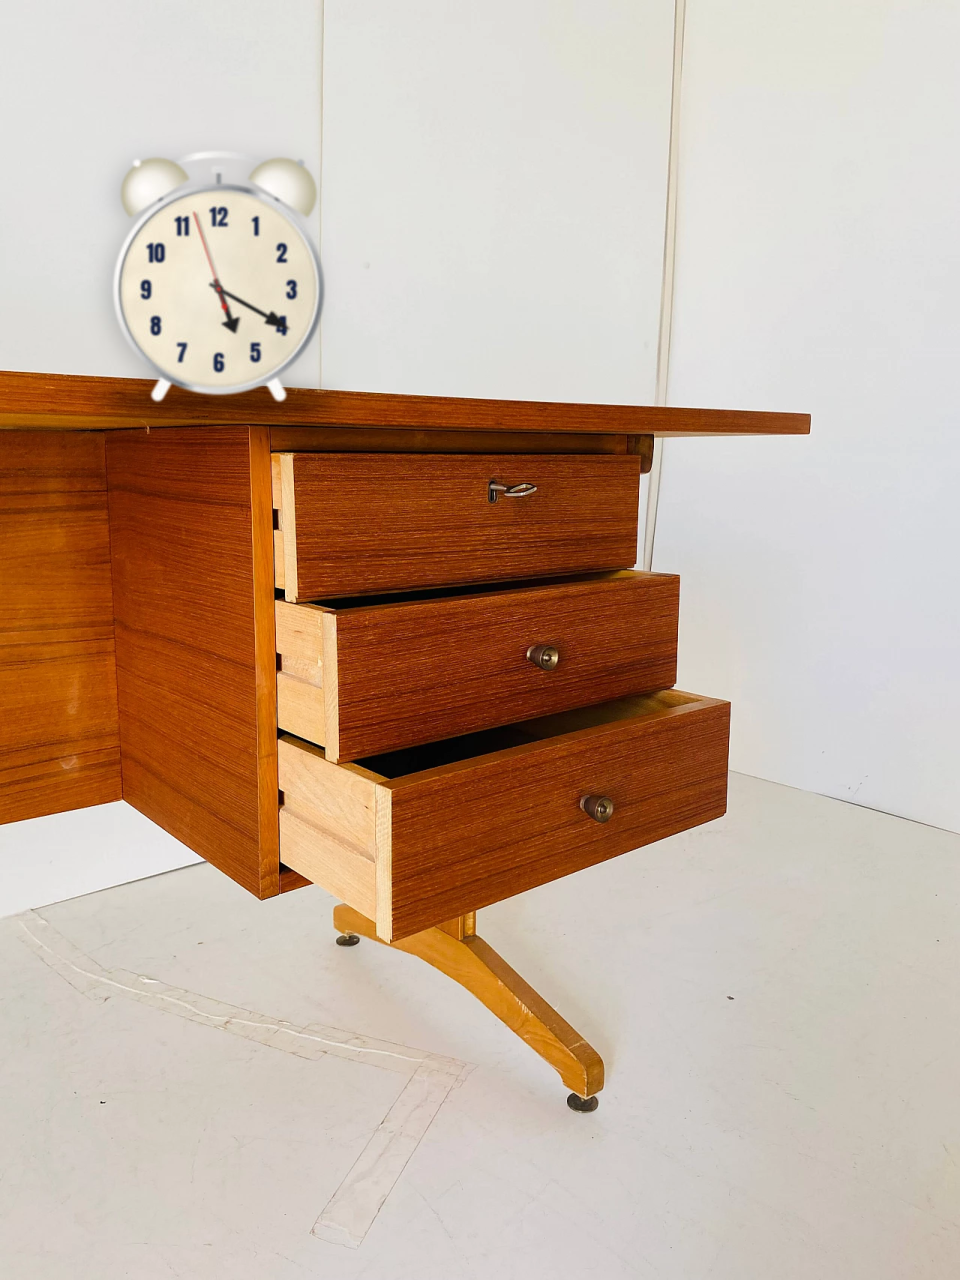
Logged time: 5,19,57
